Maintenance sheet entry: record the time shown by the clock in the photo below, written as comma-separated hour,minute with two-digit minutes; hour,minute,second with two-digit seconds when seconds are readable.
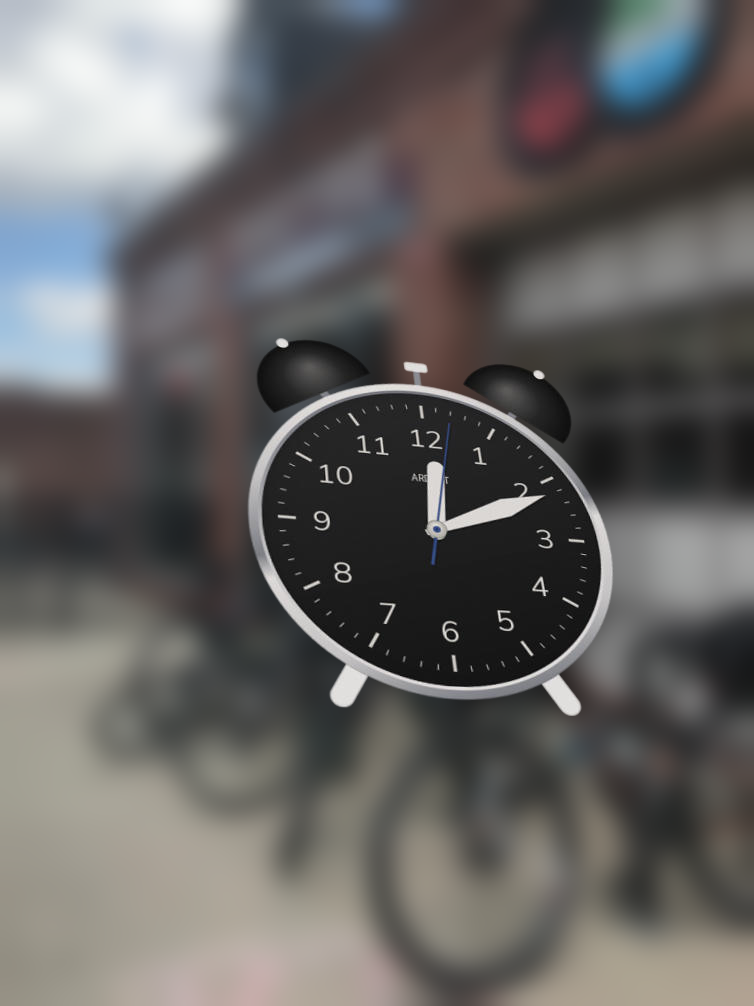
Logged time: 12,11,02
